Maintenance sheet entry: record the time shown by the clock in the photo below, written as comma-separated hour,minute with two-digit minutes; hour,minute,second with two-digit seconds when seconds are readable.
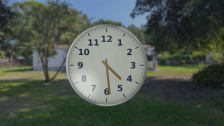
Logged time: 4,29
